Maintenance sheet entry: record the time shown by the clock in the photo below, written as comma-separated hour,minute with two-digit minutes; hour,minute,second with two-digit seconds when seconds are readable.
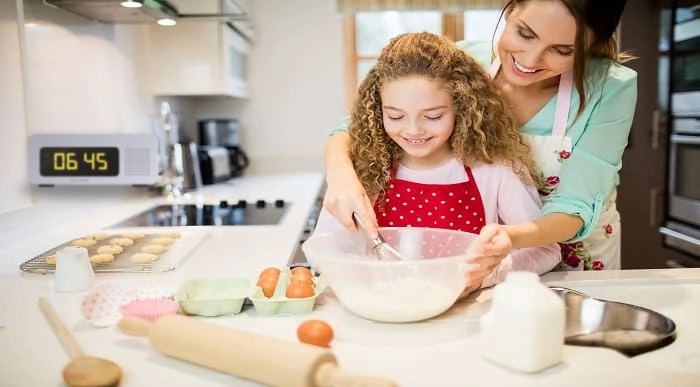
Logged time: 6,45
